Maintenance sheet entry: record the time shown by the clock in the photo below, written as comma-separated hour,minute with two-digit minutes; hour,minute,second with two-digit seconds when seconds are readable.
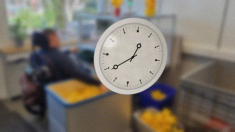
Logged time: 12,39
